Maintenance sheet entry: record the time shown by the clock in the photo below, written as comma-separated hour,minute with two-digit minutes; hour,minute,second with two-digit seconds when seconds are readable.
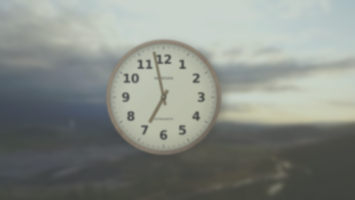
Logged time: 6,58
